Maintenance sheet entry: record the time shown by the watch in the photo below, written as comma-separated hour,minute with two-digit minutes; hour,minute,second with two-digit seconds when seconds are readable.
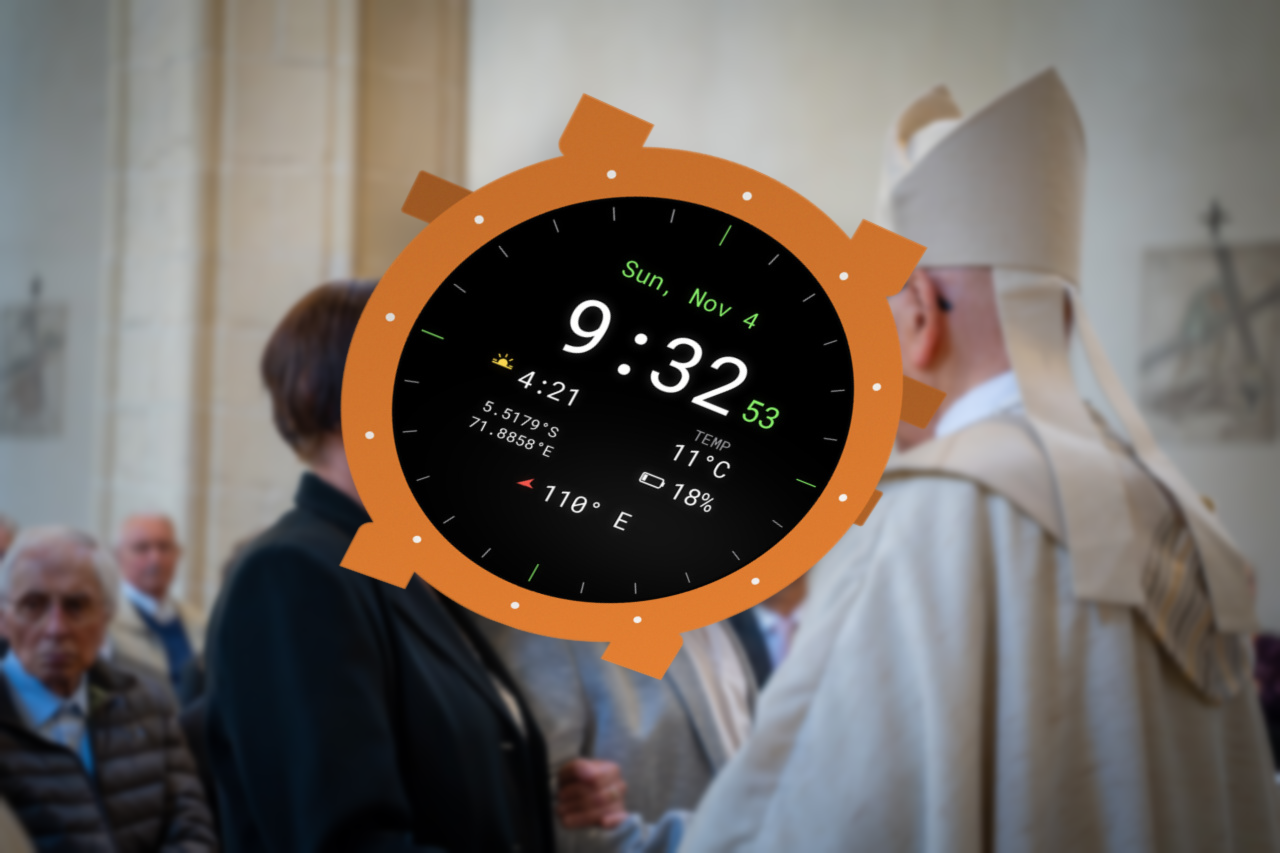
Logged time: 9,32,53
